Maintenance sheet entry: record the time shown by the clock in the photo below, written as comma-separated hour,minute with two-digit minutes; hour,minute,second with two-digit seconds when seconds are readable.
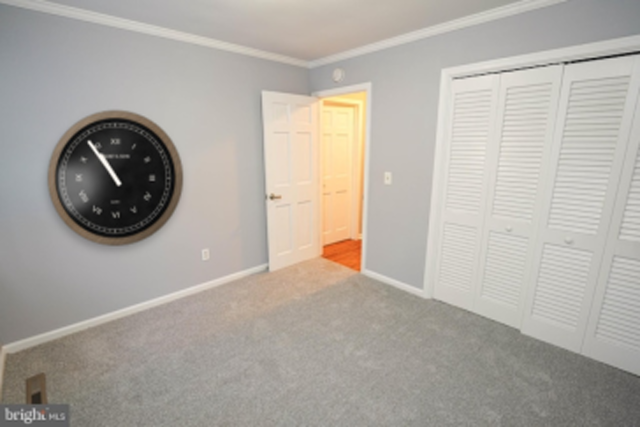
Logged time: 10,54
